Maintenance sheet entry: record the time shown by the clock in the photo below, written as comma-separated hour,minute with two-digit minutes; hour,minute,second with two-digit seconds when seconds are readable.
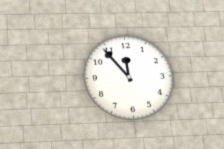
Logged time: 11,54
